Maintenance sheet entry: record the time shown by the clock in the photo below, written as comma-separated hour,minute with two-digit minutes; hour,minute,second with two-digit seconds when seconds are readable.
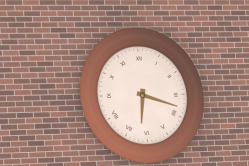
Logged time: 6,18
